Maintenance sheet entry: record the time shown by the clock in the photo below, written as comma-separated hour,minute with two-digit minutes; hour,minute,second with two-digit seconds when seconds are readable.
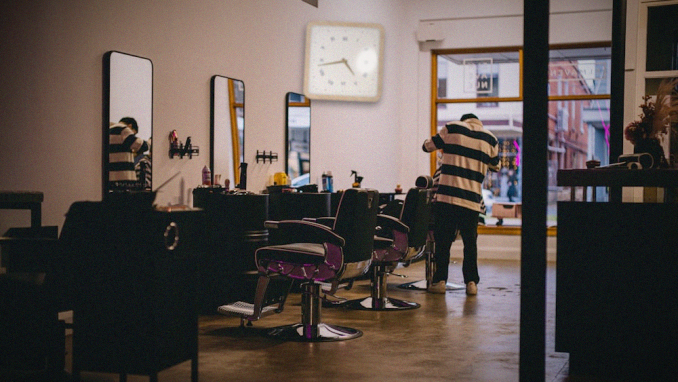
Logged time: 4,43
